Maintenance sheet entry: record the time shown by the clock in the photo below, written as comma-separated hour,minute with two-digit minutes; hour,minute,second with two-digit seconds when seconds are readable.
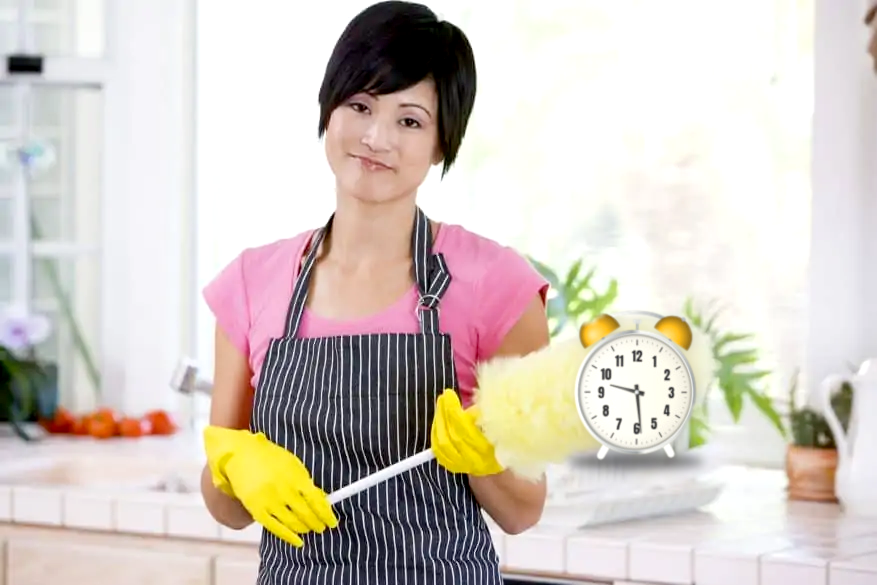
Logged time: 9,29
